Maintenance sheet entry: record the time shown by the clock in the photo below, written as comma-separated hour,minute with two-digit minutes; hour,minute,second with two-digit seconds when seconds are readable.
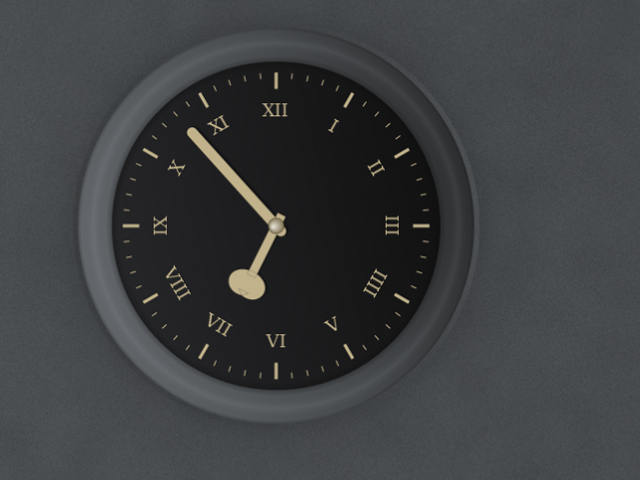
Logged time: 6,53
